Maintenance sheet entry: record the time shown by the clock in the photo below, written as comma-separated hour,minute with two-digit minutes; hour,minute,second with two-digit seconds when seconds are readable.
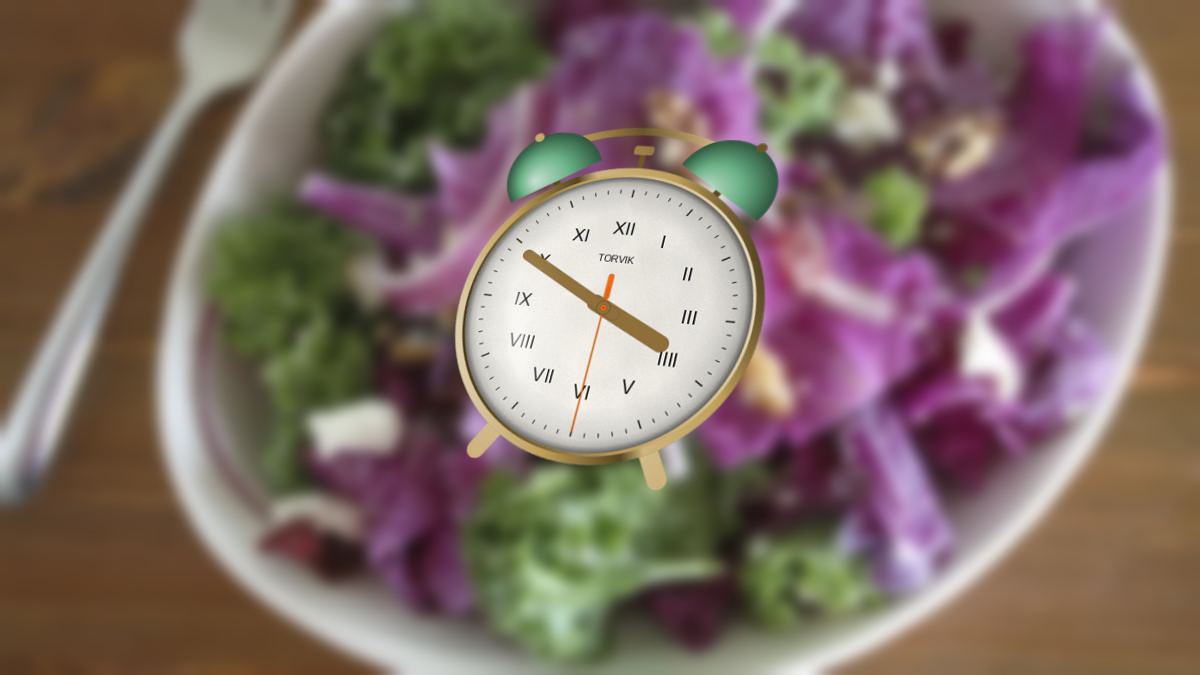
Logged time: 3,49,30
